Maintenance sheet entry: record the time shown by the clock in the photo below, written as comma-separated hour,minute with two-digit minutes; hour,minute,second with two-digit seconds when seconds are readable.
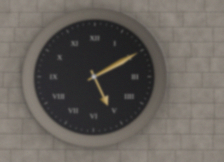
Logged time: 5,10
